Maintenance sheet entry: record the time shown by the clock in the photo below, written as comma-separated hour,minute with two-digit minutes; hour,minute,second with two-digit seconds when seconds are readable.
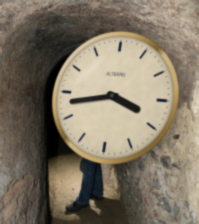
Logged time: 3,43
